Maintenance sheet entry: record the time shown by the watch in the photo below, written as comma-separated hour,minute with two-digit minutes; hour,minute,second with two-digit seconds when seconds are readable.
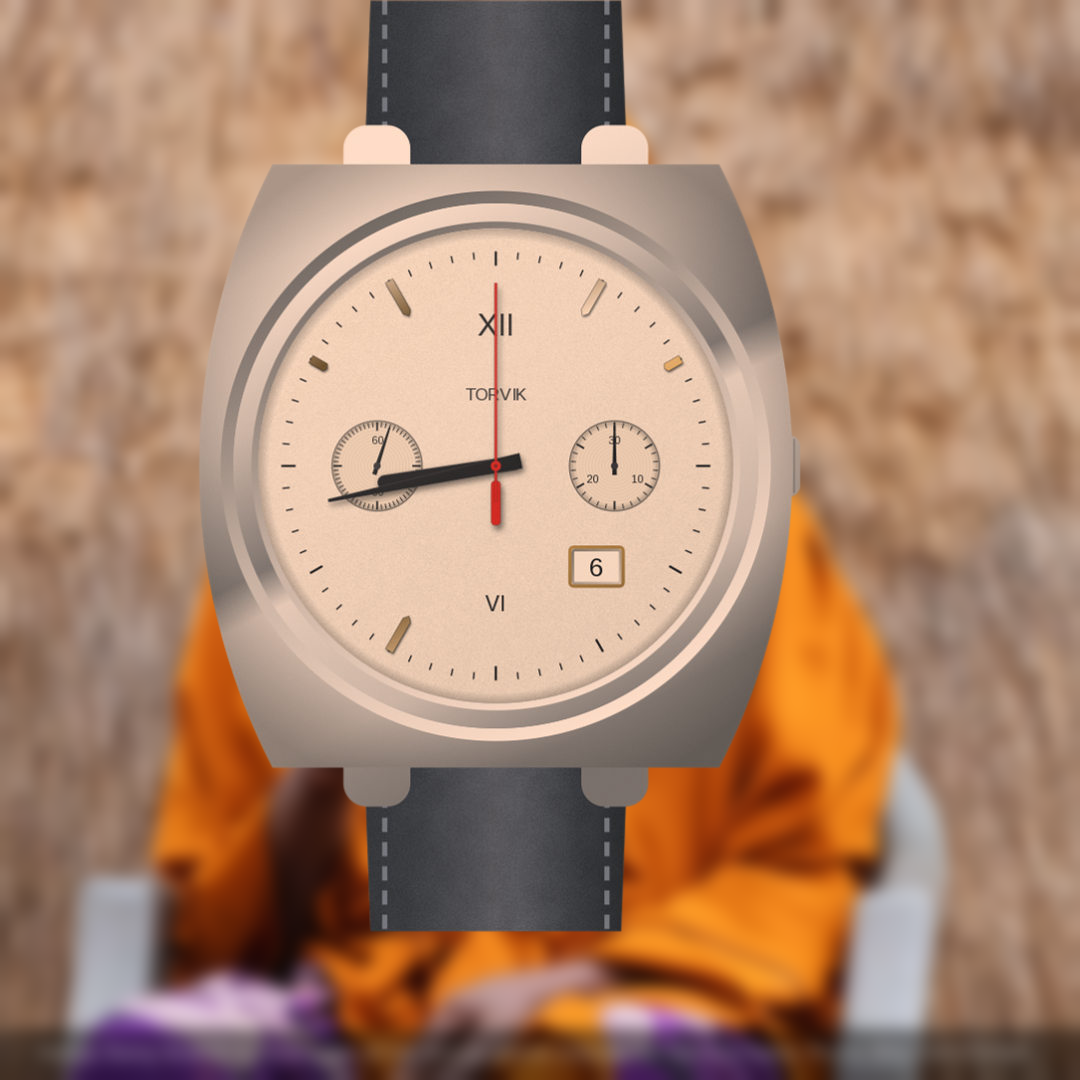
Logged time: 8,43,03
